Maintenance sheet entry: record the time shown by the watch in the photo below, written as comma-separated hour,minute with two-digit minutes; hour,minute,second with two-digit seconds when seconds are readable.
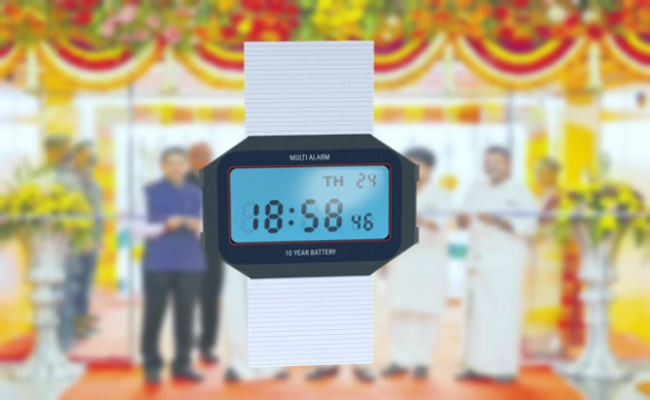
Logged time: 18,58,46
